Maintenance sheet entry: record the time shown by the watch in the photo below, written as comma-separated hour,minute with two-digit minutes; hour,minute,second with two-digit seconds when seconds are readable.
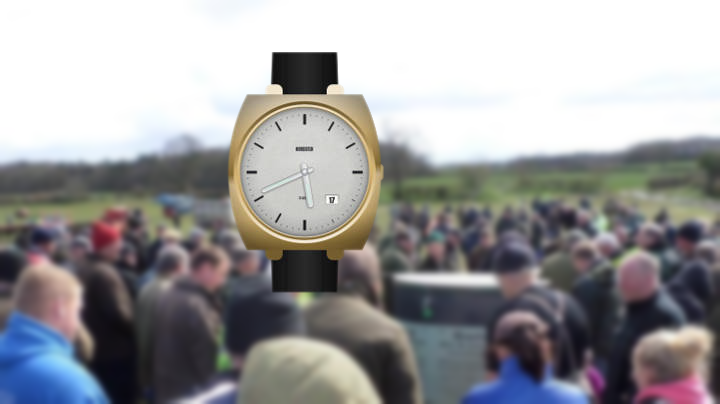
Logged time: 5,41
